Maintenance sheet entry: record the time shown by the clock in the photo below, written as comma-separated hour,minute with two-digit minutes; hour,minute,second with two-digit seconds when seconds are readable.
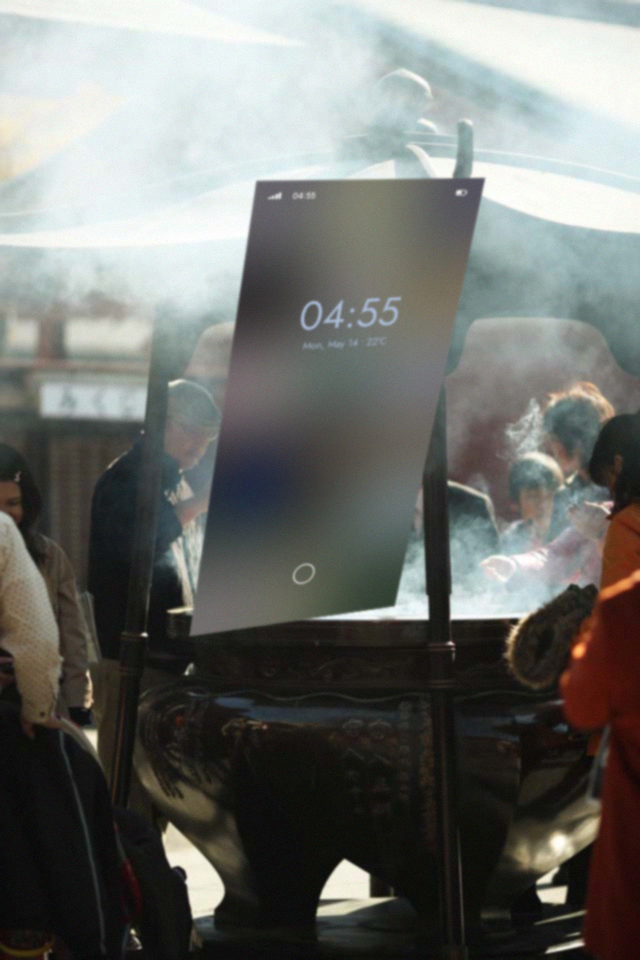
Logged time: 4,55
